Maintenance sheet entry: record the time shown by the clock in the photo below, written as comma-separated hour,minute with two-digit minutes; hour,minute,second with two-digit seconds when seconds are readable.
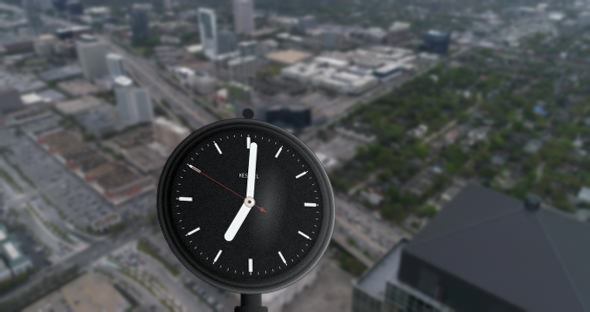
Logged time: 7,00,50
